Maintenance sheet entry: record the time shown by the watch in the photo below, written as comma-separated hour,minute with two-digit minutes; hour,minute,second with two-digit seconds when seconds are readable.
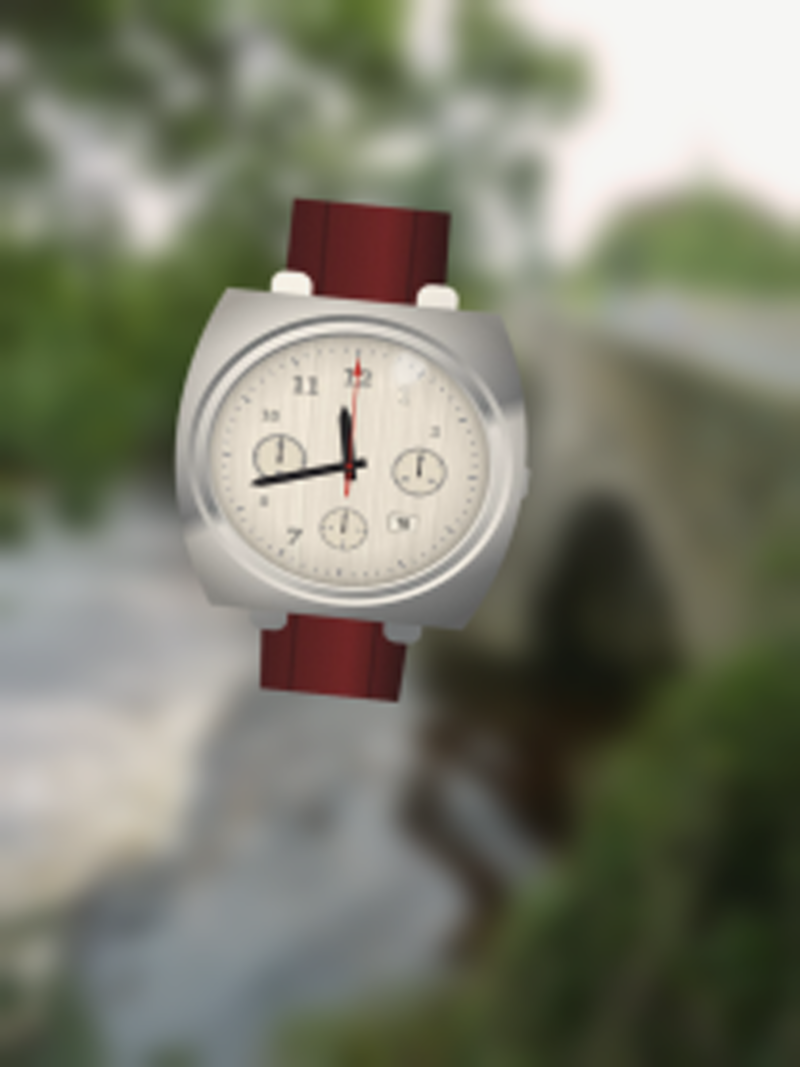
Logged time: 11,42
